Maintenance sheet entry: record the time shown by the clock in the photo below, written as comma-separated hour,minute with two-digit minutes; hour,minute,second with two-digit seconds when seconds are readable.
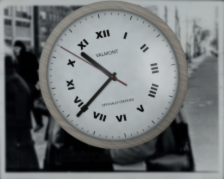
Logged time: 10,38,52
